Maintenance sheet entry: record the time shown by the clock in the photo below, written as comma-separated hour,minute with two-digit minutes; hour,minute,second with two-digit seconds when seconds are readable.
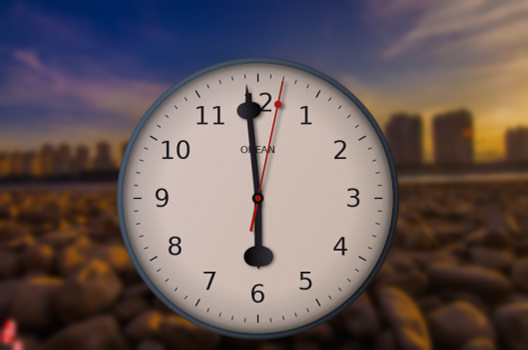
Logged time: 5,59,02
